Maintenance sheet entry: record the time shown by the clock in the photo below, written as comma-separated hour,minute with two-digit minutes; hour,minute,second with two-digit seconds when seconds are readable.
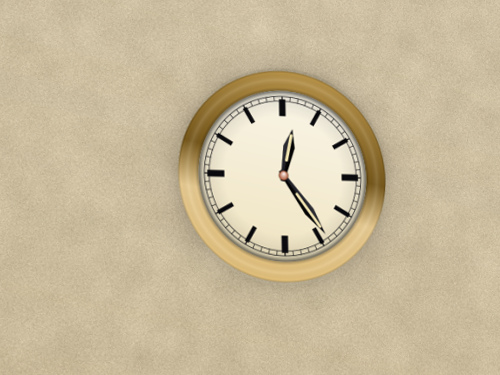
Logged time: 12,24
